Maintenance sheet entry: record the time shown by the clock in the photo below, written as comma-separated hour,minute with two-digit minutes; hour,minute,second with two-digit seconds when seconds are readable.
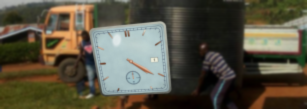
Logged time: 4,21
